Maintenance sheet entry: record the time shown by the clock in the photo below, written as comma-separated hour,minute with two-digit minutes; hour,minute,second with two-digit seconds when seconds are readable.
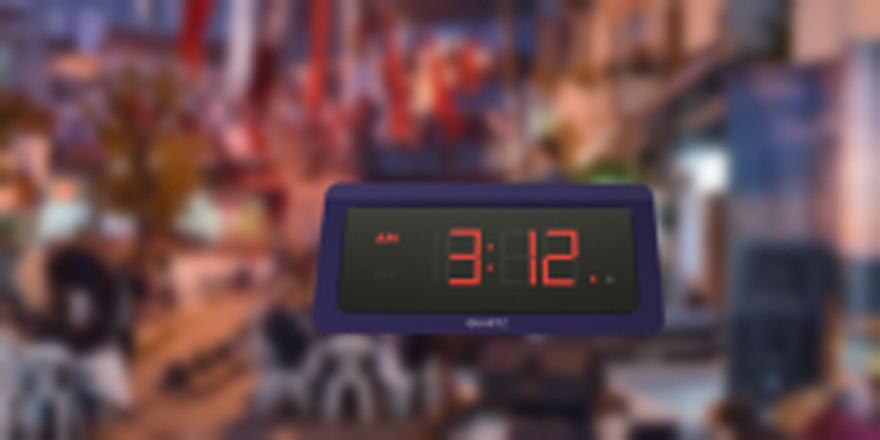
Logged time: 3,12
